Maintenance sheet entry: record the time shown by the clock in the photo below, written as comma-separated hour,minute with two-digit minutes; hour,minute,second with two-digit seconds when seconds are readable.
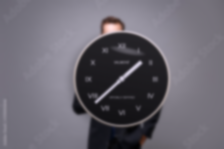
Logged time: 1,38
